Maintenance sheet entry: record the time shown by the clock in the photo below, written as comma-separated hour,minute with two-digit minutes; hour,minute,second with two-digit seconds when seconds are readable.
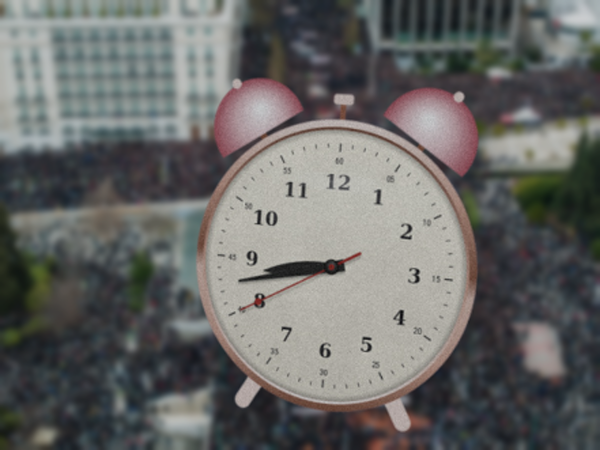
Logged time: 8,42,40
